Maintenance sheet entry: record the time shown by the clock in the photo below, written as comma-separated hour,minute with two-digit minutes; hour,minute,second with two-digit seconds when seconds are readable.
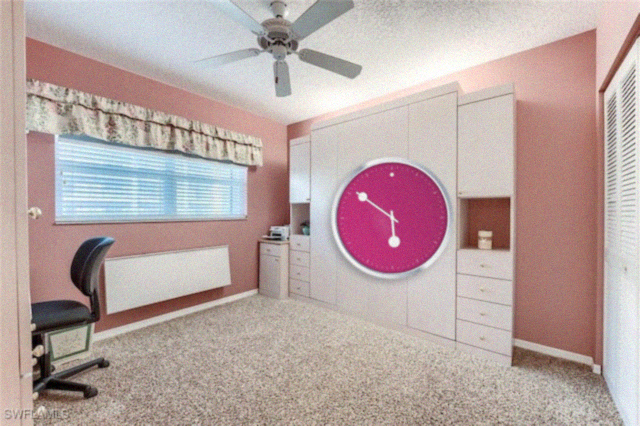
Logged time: 5,51
